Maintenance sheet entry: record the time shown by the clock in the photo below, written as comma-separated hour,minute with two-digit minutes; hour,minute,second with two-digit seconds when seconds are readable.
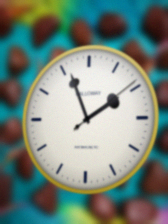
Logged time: 1,56,09
